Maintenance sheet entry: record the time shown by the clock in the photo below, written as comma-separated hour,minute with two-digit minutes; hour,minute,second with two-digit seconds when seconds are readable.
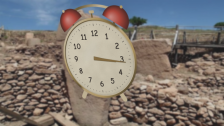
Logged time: 3,16
